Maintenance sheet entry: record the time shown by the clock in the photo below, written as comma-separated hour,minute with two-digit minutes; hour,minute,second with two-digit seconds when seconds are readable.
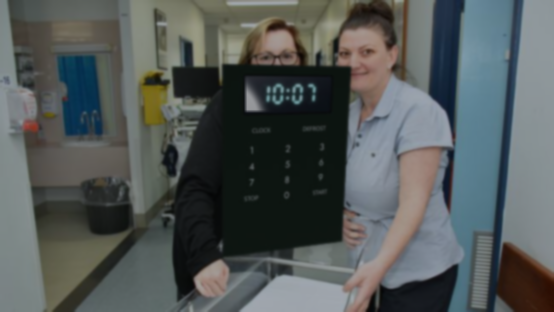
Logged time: 10,07
